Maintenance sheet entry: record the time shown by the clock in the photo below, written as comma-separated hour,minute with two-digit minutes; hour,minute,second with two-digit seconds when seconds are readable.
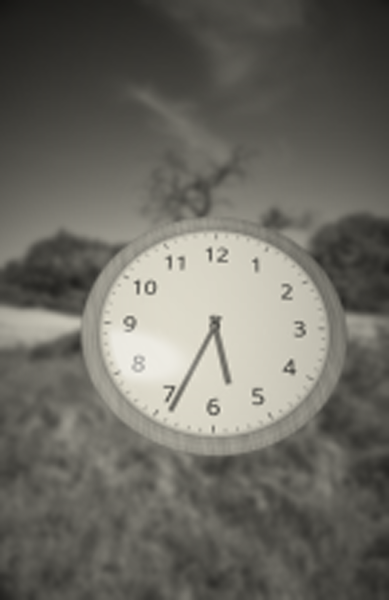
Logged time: 5,34
